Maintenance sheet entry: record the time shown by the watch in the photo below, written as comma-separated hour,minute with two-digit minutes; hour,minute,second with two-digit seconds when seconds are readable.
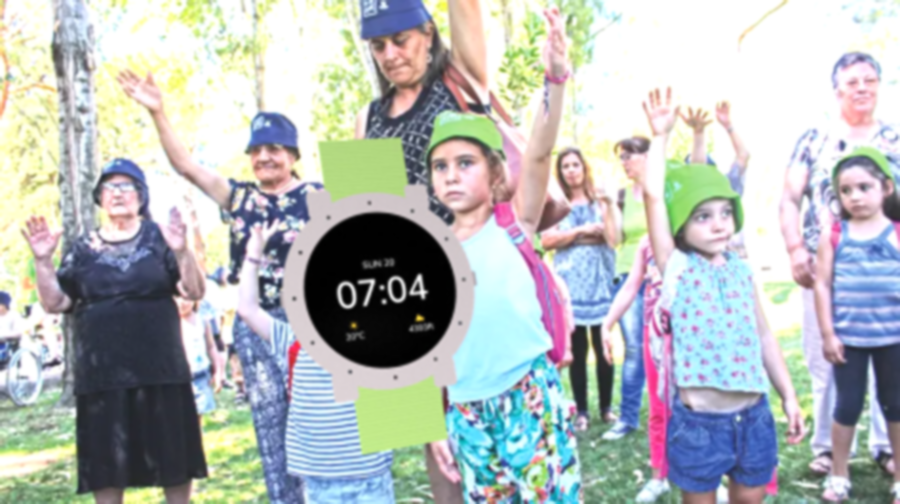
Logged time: 7,04
